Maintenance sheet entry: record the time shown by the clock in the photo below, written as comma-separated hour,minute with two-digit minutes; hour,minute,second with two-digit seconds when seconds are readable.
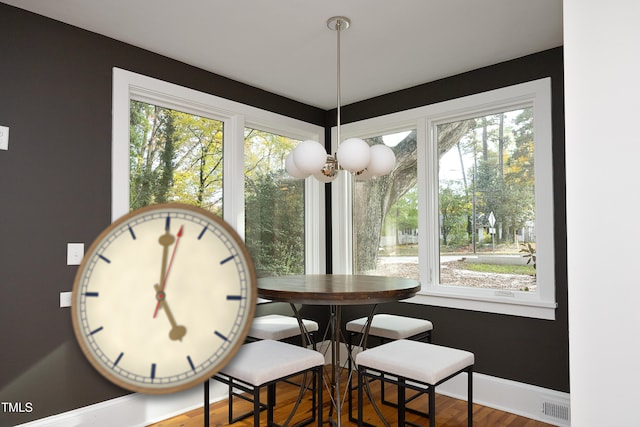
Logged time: 5,00,02
